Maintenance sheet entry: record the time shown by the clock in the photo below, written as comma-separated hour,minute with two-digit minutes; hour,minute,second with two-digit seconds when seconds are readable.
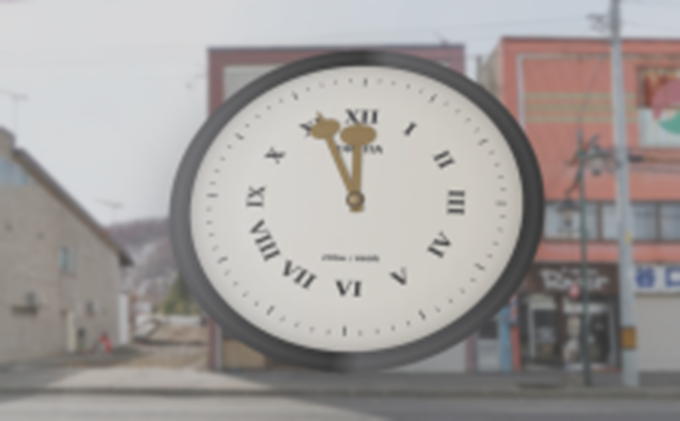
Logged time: 11,56
